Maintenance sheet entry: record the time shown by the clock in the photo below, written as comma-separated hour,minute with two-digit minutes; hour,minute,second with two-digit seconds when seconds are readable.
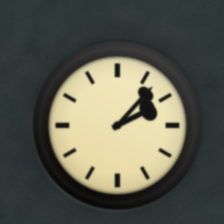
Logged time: 2,07
